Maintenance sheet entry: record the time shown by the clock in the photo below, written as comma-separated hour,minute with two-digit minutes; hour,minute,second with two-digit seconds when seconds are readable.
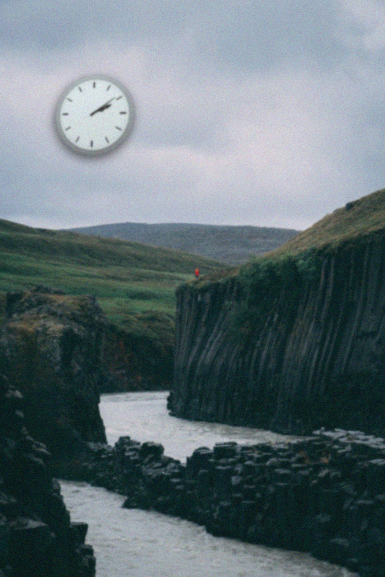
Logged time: 2,09
